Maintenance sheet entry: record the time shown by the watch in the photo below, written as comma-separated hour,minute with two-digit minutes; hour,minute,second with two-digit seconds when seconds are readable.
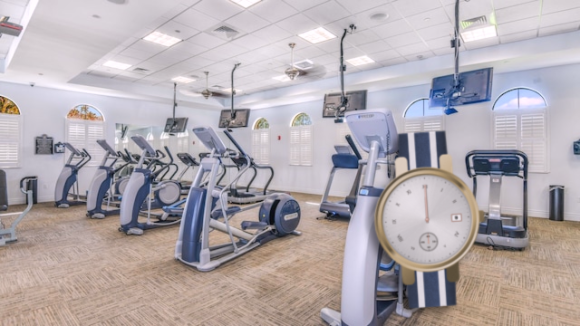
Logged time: 12,00
